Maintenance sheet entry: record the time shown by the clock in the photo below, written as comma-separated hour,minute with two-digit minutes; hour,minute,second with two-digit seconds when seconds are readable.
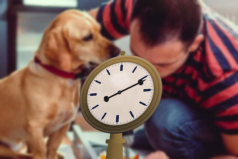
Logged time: 8,11
